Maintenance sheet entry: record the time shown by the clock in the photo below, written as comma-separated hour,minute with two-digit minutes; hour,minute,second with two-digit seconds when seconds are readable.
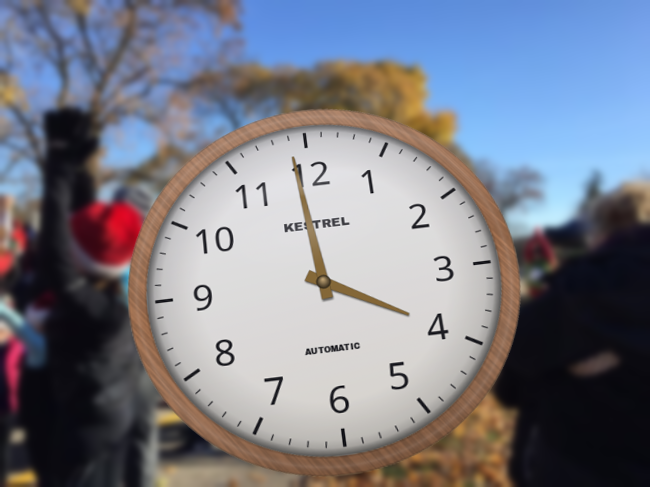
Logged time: 3,59
